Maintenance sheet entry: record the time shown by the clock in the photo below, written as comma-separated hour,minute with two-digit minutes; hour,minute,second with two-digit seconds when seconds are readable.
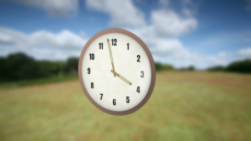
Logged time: 3,58
